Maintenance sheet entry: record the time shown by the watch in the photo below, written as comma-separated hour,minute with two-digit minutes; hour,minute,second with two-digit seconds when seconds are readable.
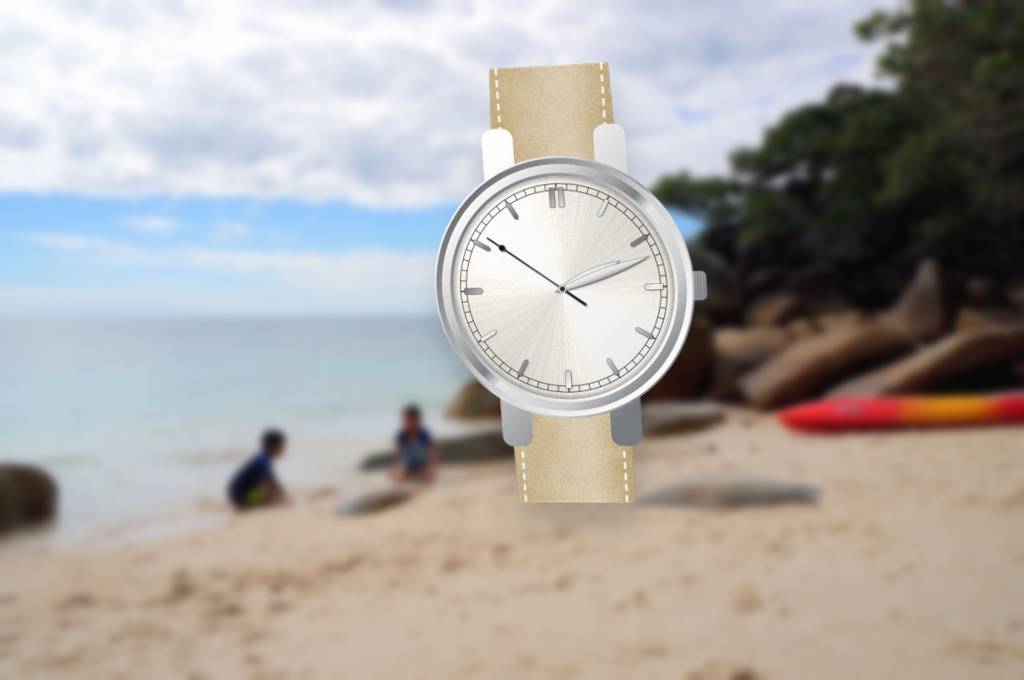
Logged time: 2,11,51
